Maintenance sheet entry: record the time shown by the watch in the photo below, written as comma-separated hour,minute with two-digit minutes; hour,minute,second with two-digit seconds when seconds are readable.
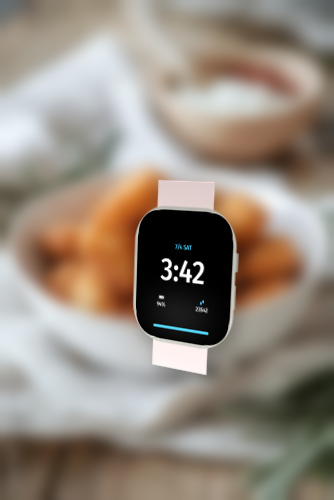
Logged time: 3,42
